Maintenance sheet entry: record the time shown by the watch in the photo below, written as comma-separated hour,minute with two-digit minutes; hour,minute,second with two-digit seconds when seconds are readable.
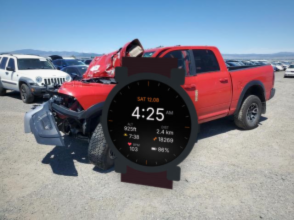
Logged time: 4,25
